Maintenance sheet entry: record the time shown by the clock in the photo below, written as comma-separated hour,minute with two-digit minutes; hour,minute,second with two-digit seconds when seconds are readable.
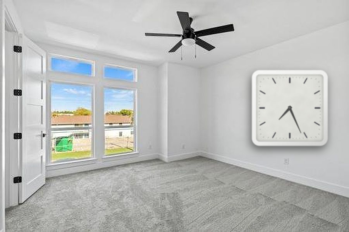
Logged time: 7,26
